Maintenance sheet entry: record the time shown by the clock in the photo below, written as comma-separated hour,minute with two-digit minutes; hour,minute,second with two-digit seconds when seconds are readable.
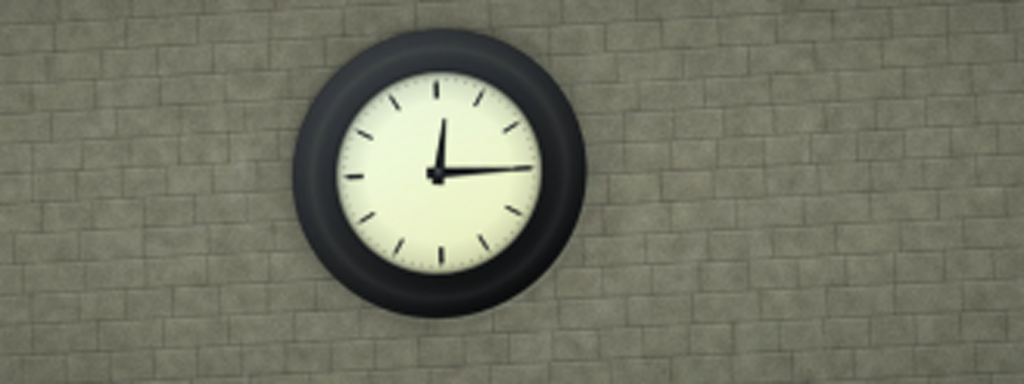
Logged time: 12,15
